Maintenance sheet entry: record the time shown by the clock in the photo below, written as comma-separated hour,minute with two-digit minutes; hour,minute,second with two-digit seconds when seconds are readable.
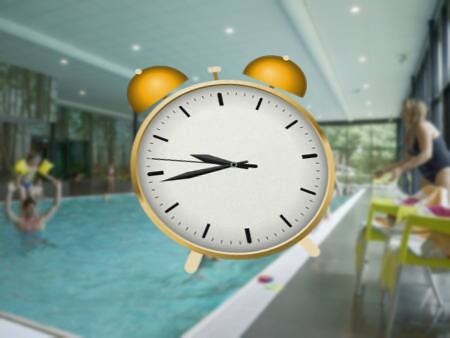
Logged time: 9,43,47
